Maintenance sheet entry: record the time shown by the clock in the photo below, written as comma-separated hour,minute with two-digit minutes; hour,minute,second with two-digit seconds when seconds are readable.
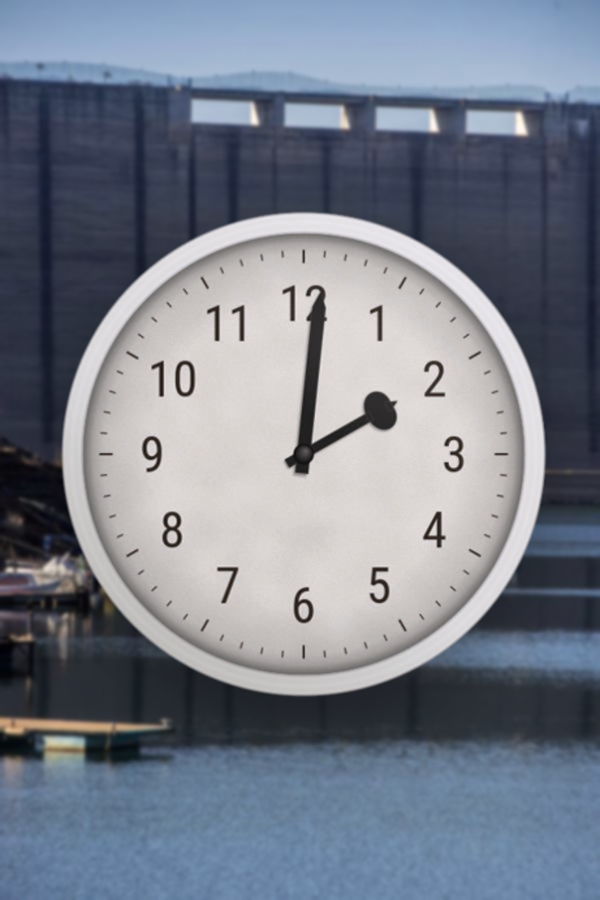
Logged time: 2,01
